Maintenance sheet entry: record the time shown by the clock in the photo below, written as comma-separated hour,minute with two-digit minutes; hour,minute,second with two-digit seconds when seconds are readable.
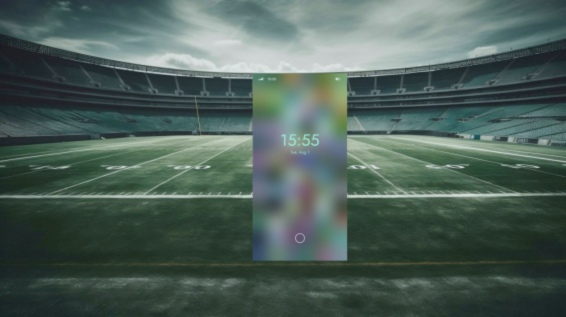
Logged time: 15,55
